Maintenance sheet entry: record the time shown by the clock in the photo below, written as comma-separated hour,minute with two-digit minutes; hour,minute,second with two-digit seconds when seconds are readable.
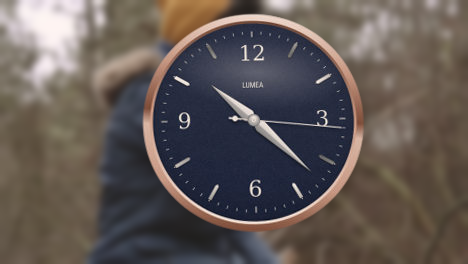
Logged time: 10,22,16
